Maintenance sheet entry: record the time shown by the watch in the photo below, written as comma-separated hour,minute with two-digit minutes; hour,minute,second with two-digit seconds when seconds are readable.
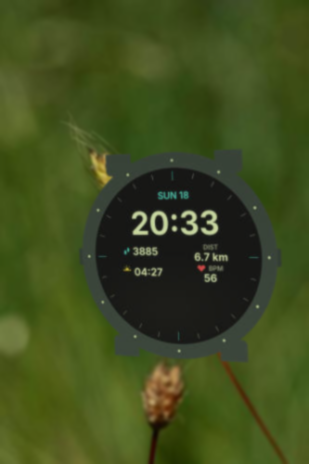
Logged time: 20,33
